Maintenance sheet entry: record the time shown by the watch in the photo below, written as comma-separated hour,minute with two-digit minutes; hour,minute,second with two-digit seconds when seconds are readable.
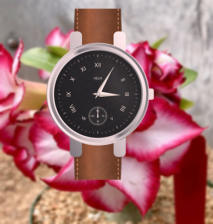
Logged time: 3,05
